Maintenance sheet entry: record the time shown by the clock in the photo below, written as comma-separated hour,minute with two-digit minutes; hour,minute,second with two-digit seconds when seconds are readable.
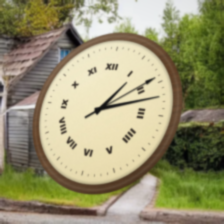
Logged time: 1,12,09
